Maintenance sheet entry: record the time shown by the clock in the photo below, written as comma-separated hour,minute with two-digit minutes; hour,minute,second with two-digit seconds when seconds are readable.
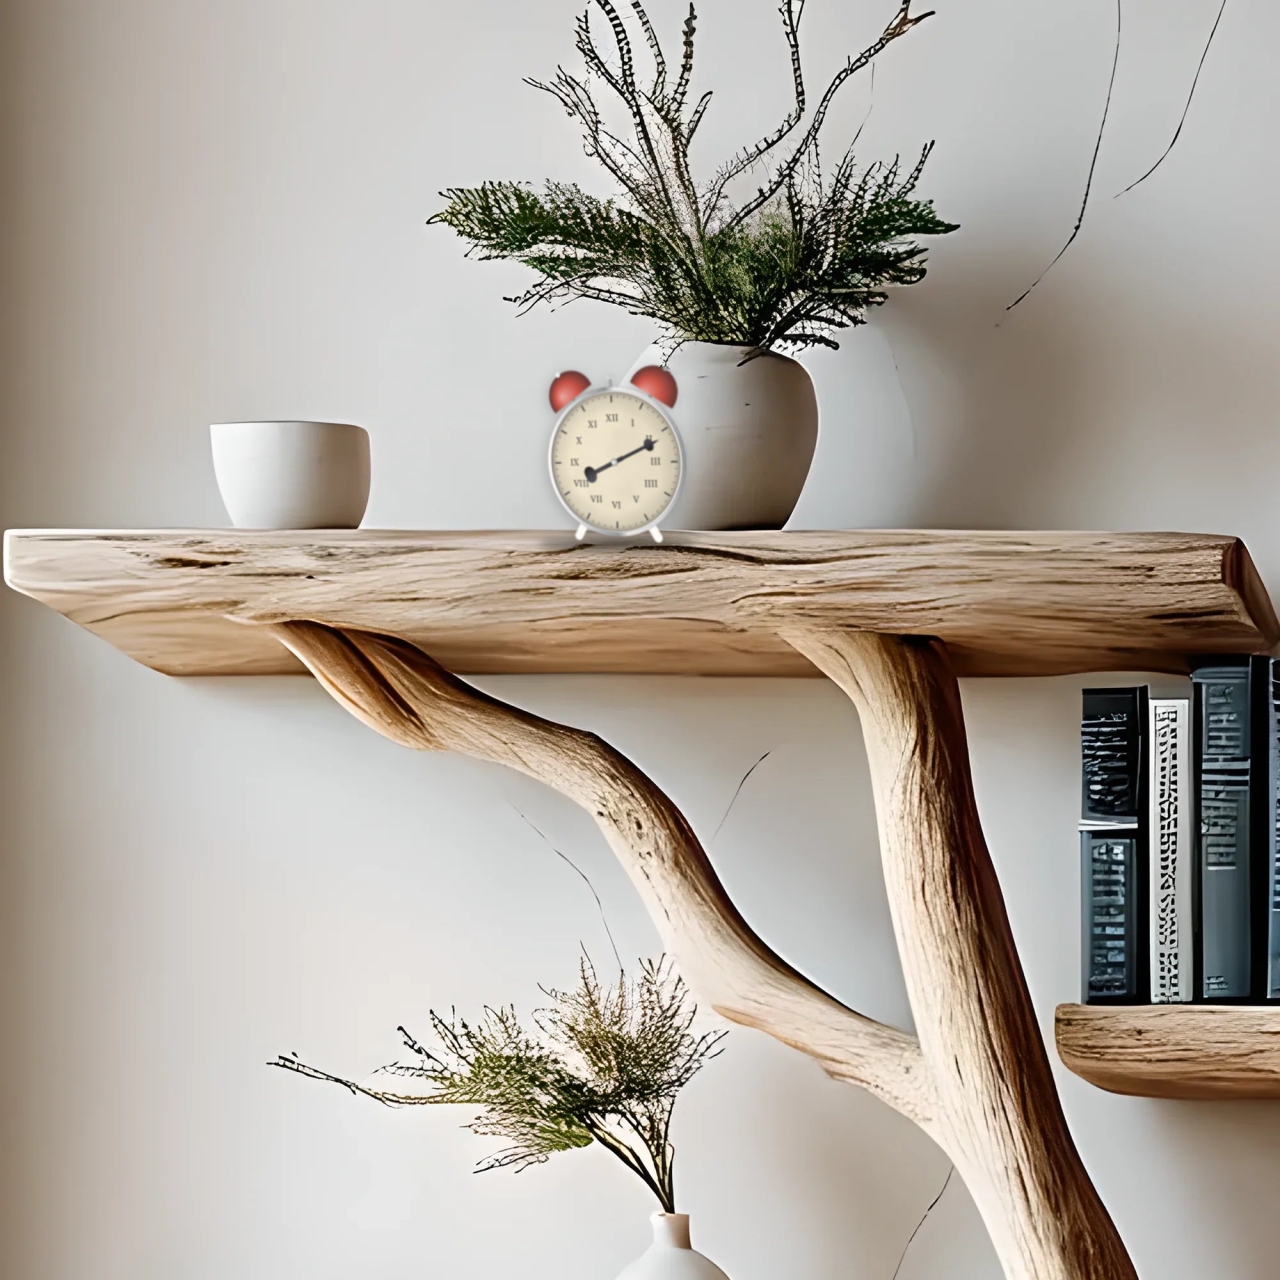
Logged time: 8,11
